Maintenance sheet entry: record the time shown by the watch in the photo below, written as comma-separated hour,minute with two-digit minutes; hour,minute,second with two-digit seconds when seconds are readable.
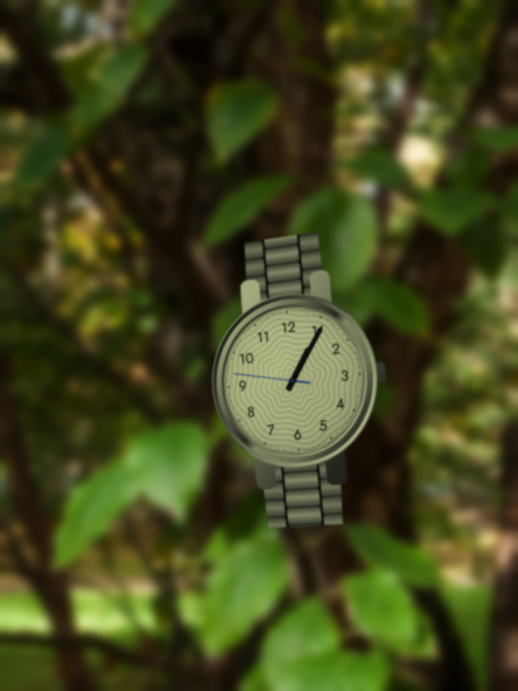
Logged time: 1,05,47
